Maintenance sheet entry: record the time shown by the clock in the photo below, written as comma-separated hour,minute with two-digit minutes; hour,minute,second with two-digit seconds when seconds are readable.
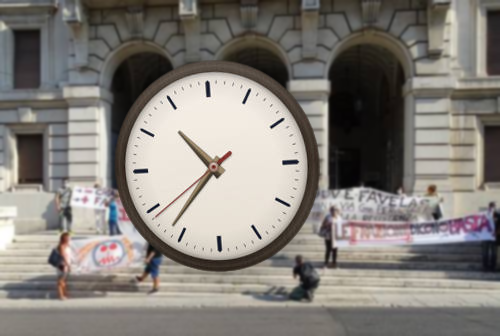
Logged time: 10,36,39
